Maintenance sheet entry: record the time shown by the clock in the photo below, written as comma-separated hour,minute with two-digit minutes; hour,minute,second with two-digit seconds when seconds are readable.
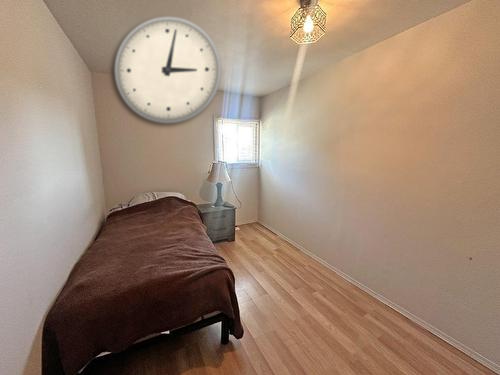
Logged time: 3,02
